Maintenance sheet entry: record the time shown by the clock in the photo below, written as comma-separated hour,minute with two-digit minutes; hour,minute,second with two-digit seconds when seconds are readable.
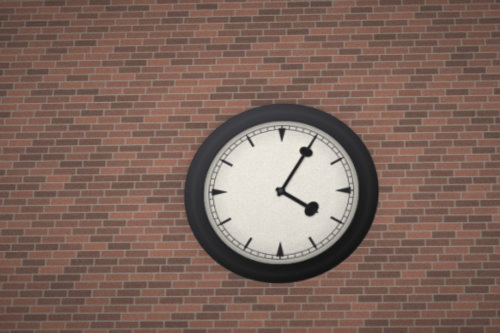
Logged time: 4,05
